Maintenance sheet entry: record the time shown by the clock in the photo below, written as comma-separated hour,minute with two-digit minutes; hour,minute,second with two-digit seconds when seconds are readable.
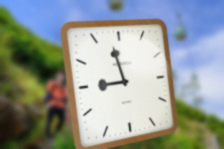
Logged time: 8,58
